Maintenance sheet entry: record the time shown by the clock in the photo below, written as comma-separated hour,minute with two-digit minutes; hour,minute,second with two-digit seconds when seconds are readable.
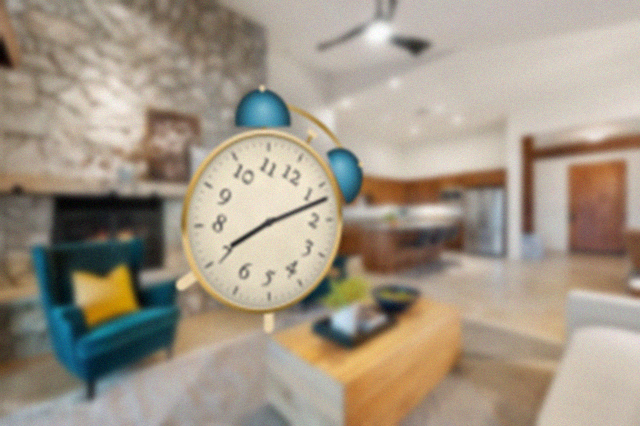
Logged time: 7,07
